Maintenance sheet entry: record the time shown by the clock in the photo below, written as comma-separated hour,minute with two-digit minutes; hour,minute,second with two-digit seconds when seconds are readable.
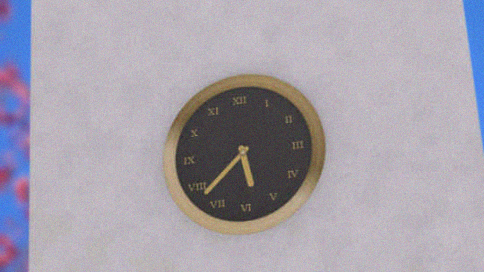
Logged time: 5,38
